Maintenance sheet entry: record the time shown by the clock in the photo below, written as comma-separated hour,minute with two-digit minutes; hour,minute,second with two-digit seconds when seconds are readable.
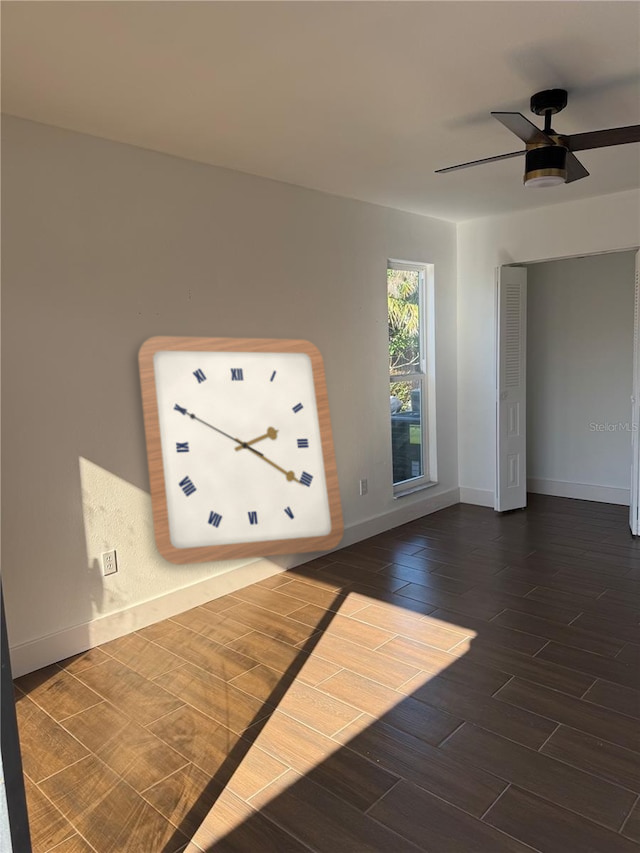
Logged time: 2,20,50
